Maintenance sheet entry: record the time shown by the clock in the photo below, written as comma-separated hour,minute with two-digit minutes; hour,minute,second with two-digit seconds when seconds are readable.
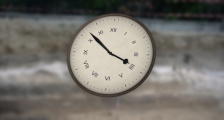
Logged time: 3,52
